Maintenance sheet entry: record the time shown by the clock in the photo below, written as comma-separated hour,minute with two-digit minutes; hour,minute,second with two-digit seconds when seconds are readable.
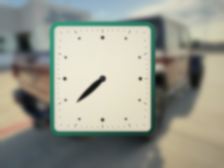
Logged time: 7,38
